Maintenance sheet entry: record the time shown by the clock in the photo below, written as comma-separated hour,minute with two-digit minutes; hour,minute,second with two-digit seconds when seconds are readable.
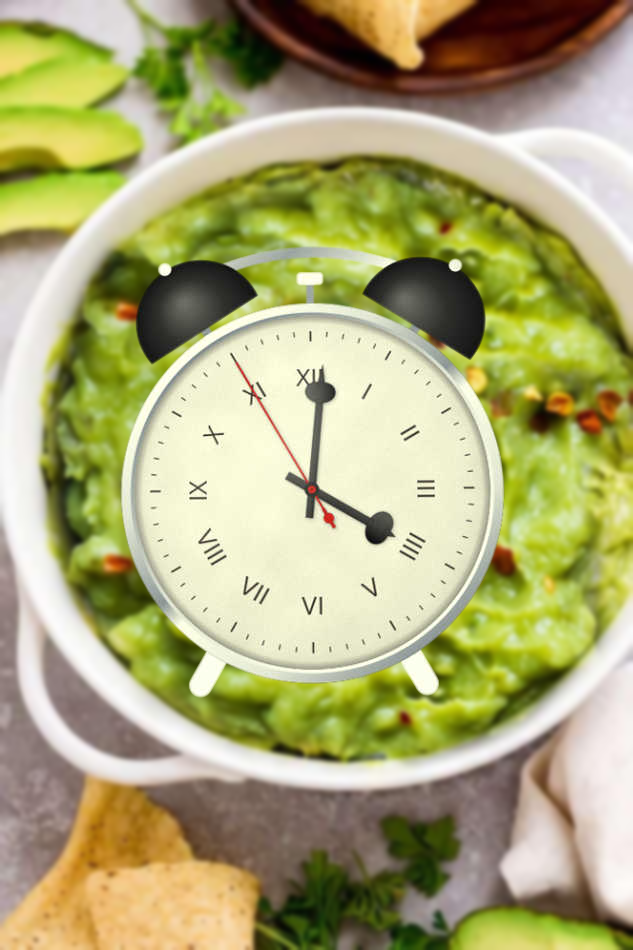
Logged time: 4,00,55
